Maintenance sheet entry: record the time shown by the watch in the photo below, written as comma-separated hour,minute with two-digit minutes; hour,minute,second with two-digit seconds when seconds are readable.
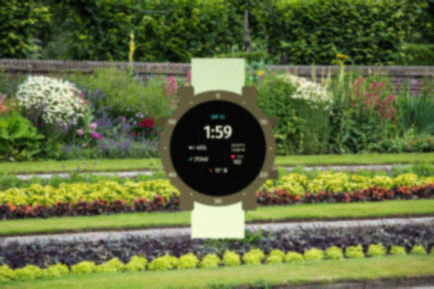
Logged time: 1,59
